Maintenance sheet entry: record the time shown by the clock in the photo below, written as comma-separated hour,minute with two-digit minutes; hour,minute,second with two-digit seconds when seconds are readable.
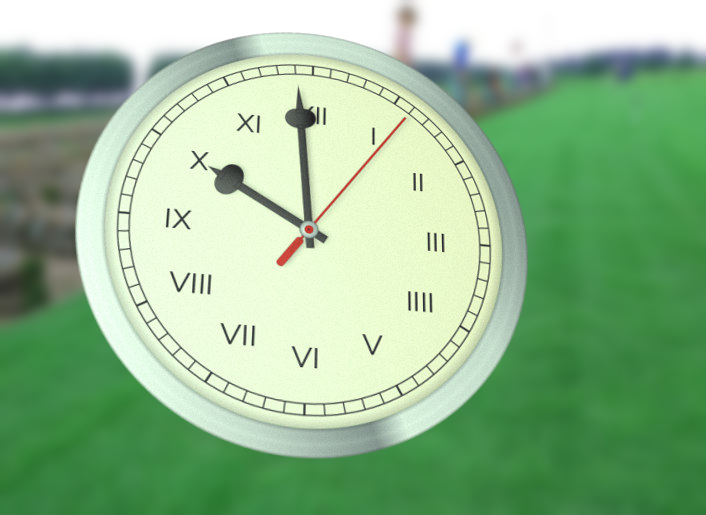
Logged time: 9,59,06
